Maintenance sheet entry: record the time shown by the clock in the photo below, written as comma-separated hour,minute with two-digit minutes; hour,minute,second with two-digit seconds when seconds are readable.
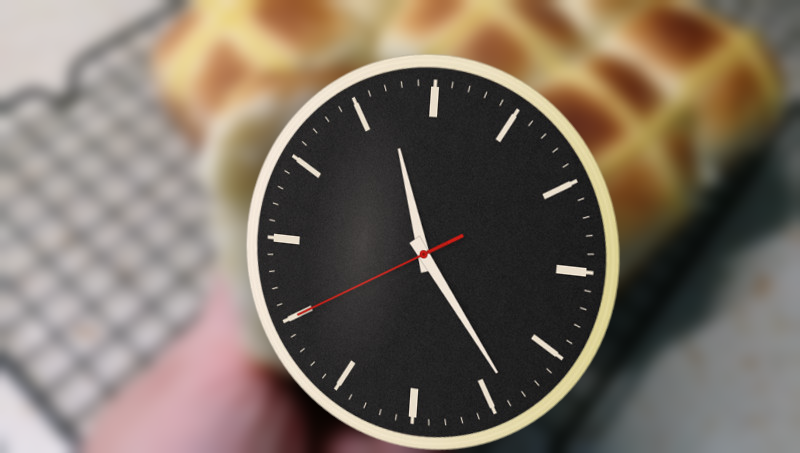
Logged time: 11,23,40
